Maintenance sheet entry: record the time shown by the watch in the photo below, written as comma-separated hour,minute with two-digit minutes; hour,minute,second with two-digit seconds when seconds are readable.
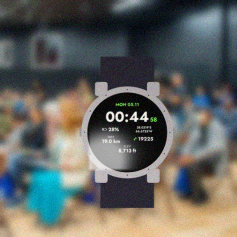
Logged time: 0,44
